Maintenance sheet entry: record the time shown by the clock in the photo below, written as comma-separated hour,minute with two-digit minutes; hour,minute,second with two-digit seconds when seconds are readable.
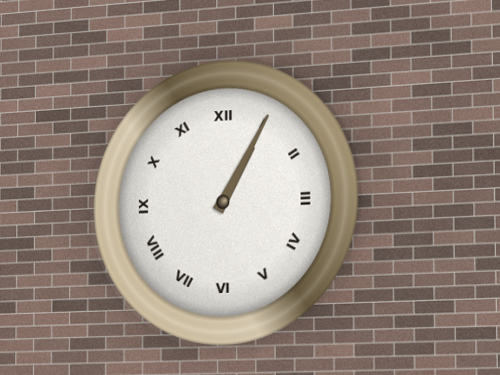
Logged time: 1,05
